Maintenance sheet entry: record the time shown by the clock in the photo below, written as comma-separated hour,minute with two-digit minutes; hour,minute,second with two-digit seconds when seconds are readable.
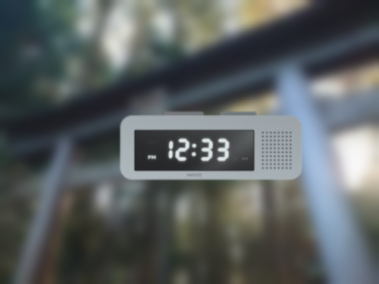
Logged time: 12,33
